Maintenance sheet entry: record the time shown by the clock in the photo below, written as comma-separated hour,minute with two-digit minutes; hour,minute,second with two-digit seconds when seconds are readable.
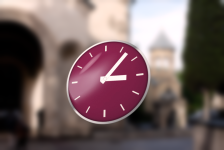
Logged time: 3,07
